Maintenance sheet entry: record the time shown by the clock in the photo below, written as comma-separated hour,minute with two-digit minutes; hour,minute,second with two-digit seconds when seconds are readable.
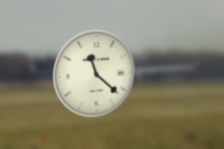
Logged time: 11,22
